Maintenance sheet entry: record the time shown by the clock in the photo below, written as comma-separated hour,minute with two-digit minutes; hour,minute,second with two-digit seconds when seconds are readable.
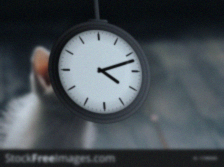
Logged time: 4,12
